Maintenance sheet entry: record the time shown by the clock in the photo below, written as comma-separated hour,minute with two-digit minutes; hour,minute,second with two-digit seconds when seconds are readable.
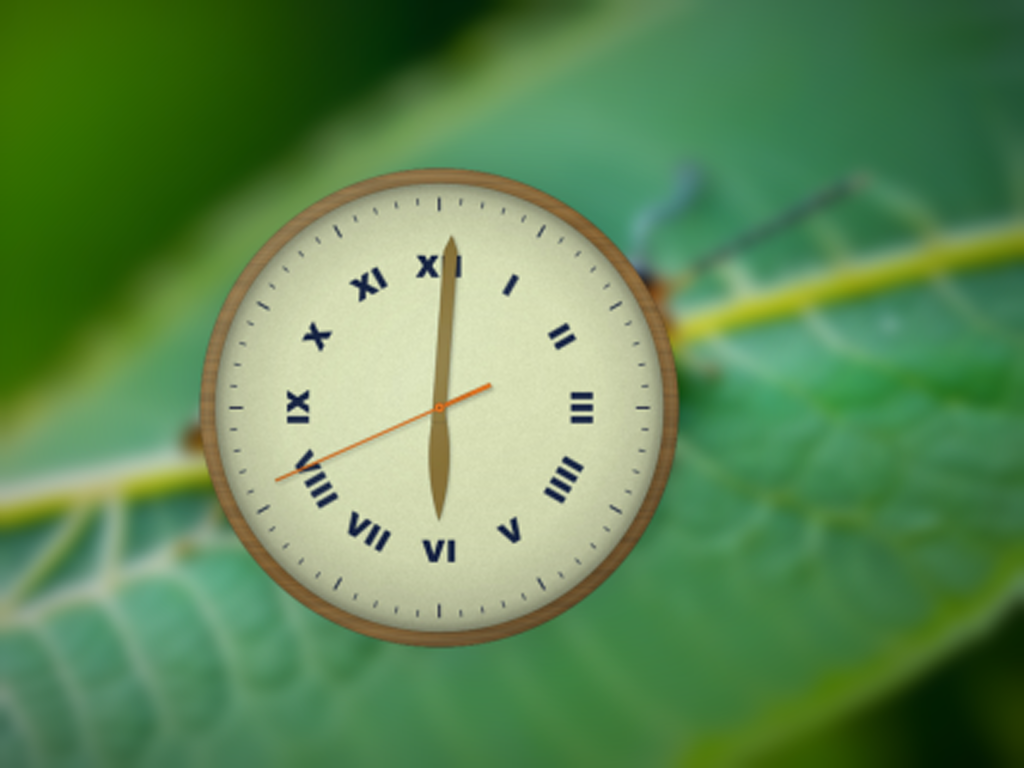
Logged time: 6,00,41
